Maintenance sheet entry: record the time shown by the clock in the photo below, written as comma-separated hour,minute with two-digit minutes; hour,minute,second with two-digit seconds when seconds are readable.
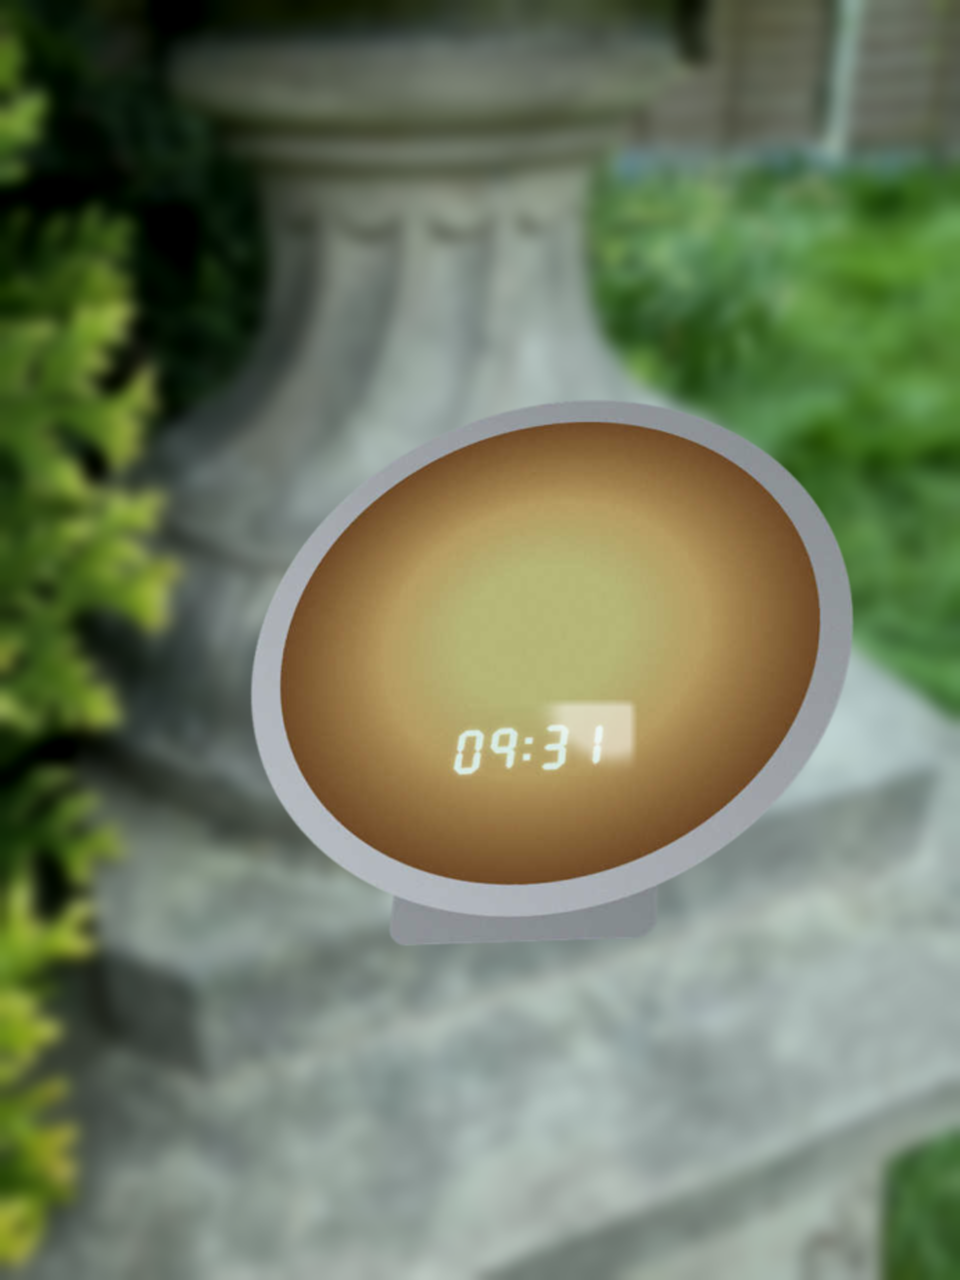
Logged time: 9,31
